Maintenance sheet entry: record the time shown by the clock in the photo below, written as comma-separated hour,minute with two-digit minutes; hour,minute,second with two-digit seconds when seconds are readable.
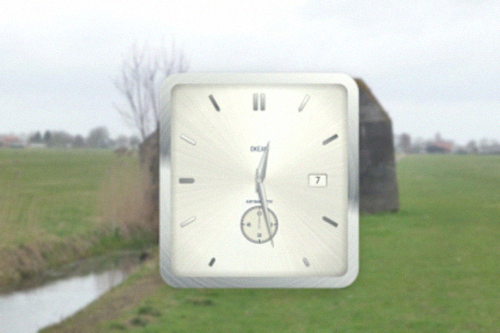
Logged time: 12,28
